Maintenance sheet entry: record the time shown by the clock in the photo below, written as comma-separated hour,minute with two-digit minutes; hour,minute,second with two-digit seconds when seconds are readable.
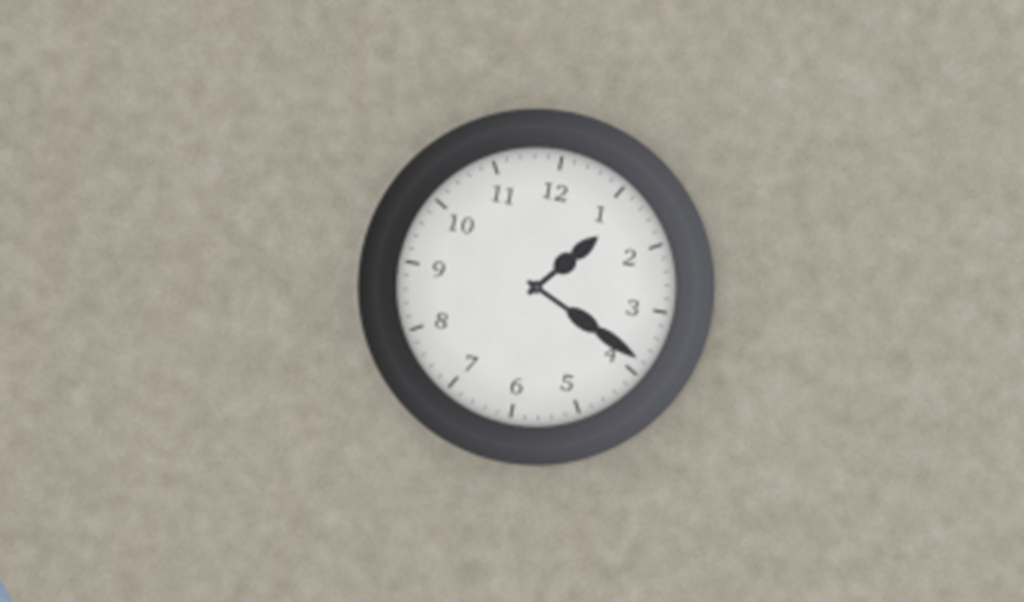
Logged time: 1,19
